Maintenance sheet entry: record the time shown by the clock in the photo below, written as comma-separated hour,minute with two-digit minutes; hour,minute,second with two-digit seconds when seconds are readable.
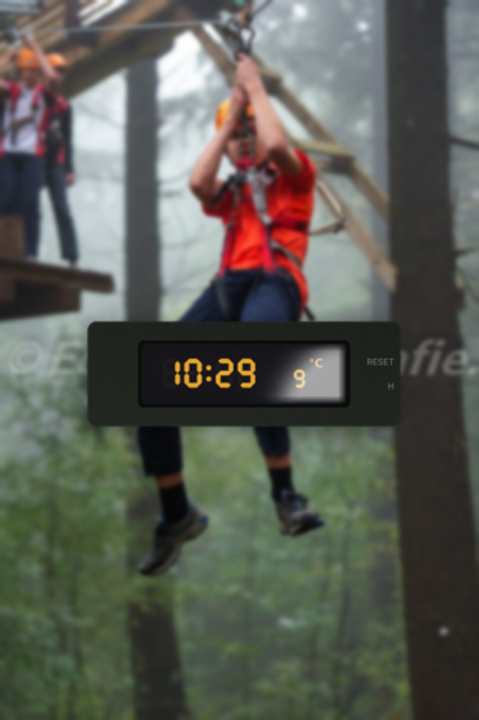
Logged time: 10,29
